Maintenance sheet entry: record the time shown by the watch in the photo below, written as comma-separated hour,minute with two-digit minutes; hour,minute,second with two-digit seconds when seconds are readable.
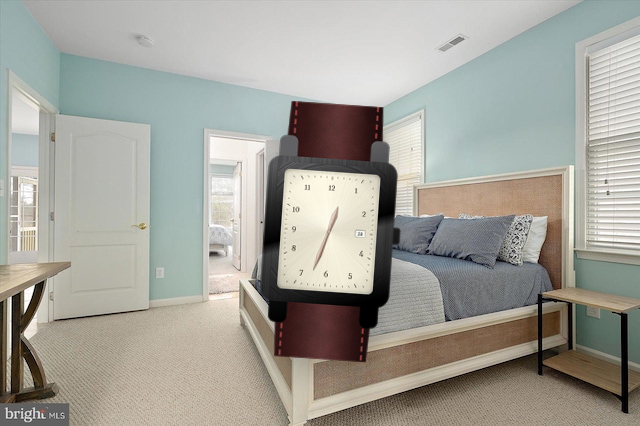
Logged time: 12,33
